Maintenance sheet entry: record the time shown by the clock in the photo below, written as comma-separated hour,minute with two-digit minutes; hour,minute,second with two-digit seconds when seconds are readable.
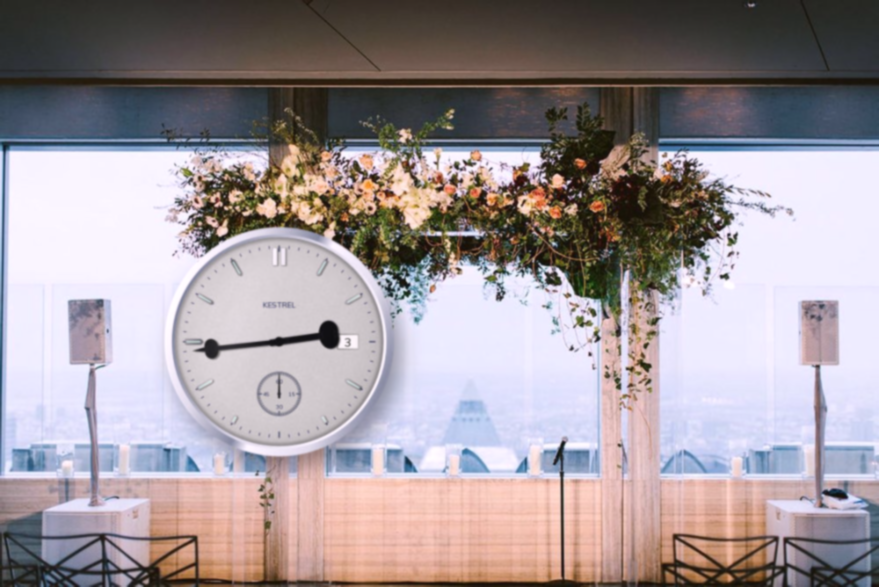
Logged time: 2,44
